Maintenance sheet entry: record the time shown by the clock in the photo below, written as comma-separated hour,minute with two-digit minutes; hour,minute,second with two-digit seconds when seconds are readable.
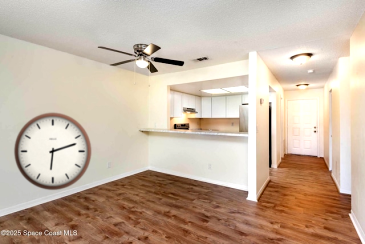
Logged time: 6,12
